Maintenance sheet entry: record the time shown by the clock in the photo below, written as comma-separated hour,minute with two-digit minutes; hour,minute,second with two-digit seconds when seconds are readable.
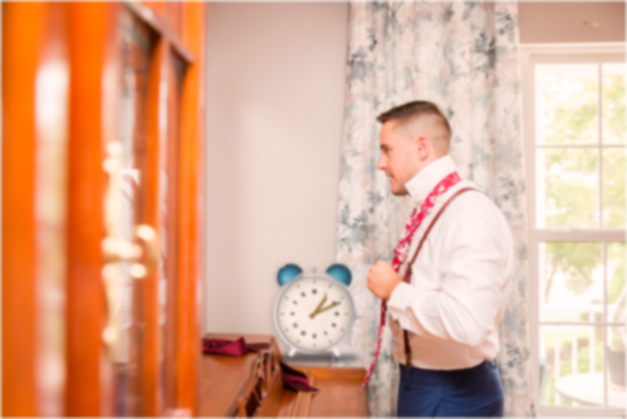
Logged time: 1,11
